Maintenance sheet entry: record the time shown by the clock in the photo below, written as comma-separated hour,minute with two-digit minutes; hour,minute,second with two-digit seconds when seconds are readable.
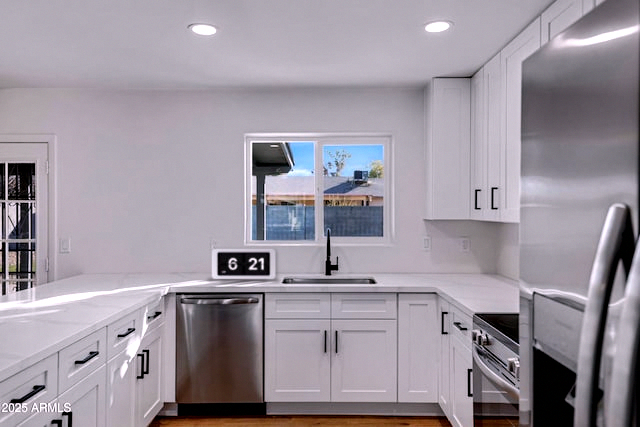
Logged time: 6,21
